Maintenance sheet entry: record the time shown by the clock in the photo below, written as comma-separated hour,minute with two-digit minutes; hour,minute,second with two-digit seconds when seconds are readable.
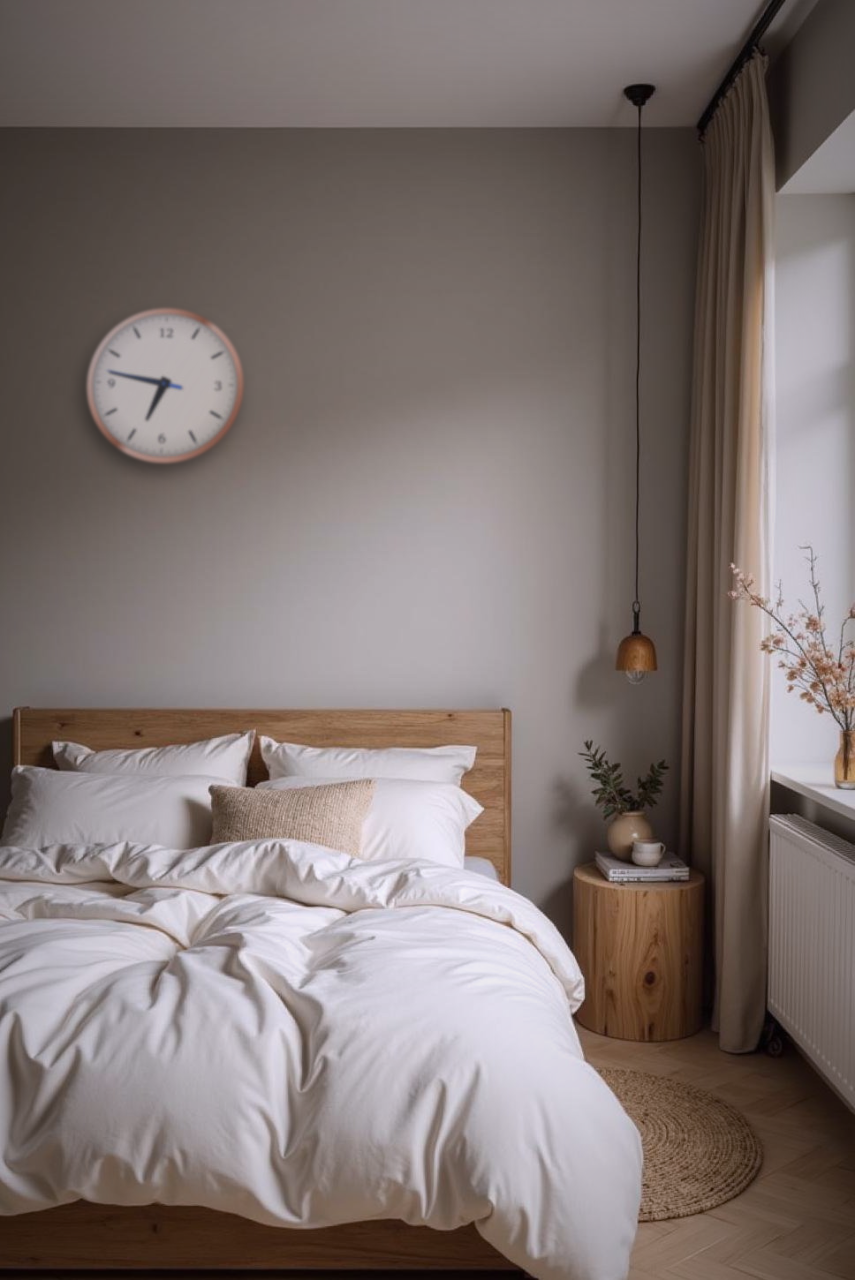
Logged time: 6,46,47
